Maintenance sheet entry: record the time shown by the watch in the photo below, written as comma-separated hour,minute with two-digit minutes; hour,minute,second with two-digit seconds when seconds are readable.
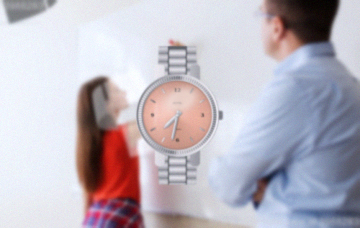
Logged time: 7,32
